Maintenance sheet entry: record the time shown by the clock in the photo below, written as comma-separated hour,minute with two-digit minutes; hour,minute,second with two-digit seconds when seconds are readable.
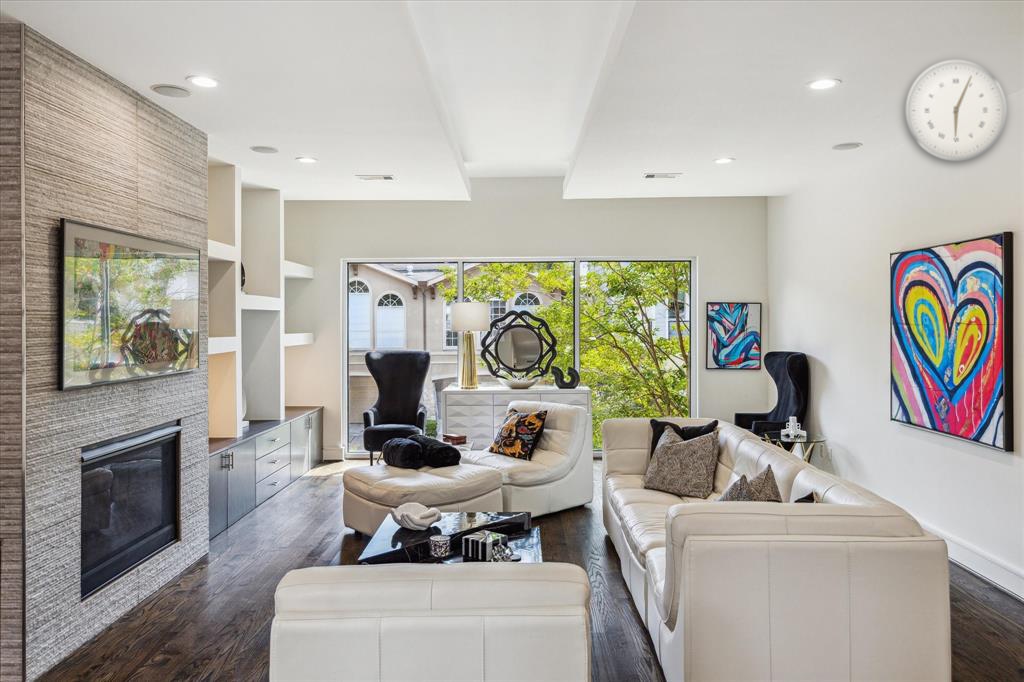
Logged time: 6,04
